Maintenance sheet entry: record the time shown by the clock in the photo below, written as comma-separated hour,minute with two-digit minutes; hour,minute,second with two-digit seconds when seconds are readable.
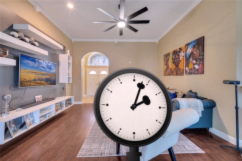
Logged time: 2,03
